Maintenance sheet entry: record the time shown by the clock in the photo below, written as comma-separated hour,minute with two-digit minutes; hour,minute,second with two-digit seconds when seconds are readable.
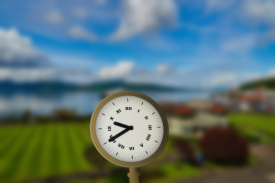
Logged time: 9,40
